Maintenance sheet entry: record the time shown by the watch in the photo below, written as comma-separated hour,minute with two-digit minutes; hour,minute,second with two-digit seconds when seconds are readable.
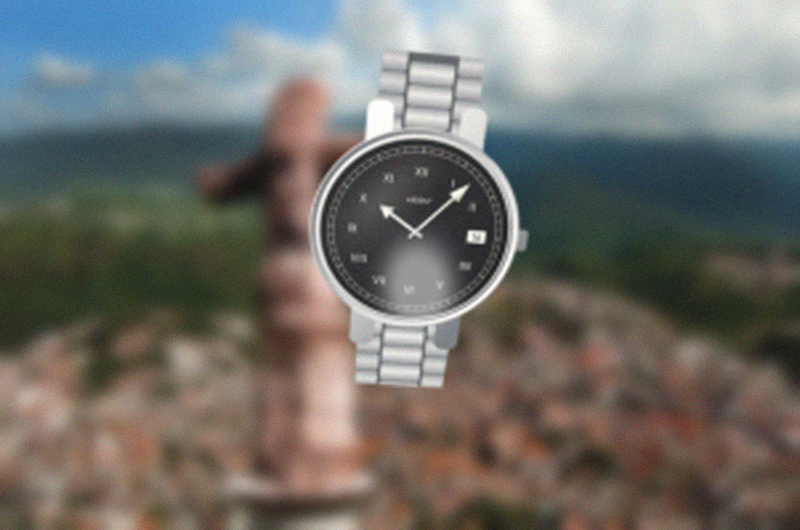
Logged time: 10,07
